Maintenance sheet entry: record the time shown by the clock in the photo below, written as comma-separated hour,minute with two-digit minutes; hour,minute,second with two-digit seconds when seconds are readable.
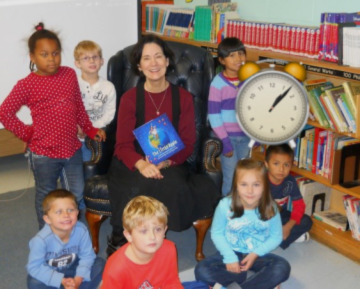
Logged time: 1,07
